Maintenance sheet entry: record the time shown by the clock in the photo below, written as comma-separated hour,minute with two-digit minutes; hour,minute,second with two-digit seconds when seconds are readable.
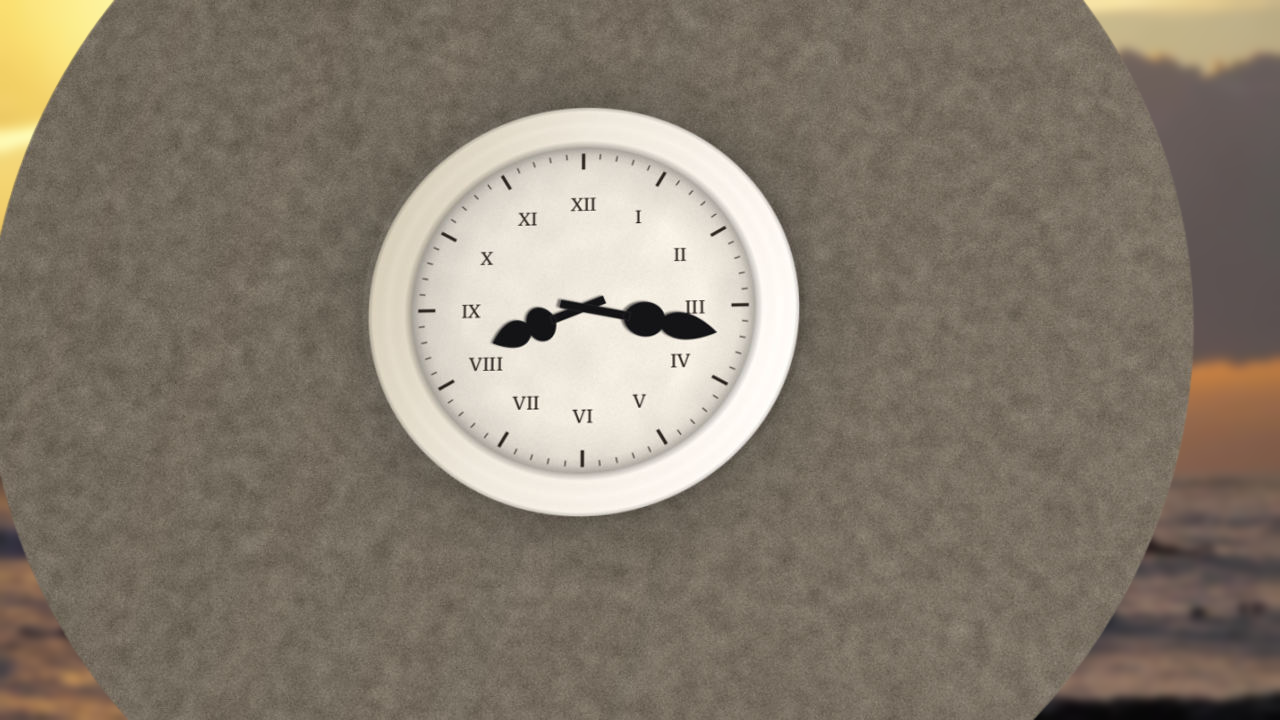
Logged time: 8,17
